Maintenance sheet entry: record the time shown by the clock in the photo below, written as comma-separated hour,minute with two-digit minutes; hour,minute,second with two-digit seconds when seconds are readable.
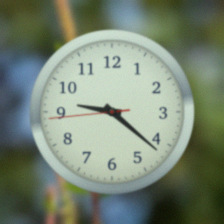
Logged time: 9,21,44
